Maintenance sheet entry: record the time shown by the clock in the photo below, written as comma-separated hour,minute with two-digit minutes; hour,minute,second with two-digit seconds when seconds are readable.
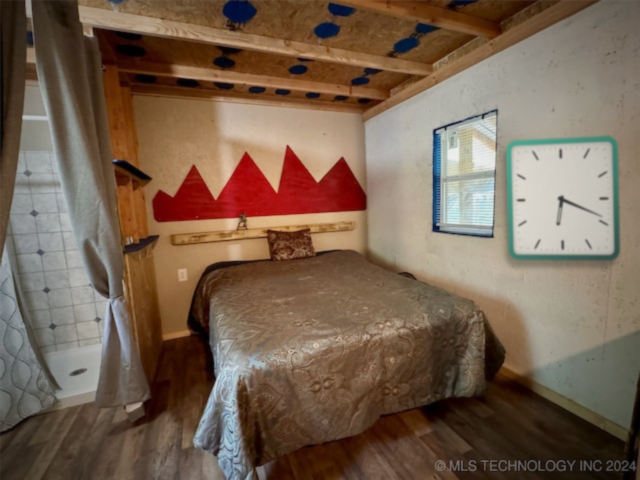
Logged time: 6,19
